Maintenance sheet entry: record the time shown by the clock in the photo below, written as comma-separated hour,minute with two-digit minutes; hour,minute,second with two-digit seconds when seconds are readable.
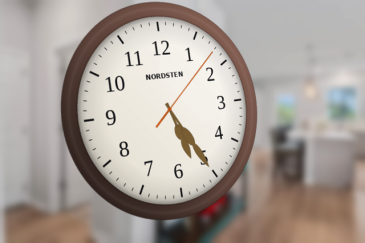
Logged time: 5,25,08
